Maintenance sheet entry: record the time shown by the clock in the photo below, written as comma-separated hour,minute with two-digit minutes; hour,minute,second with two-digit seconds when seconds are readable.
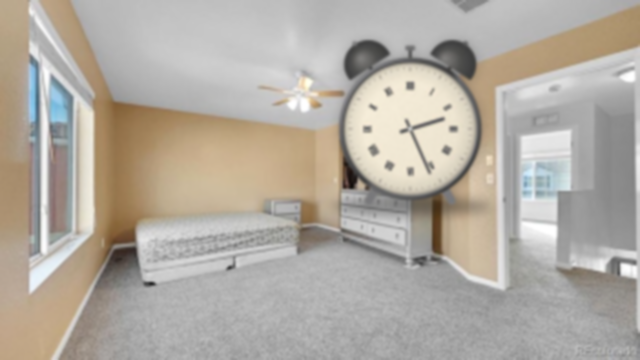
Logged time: 2,26
